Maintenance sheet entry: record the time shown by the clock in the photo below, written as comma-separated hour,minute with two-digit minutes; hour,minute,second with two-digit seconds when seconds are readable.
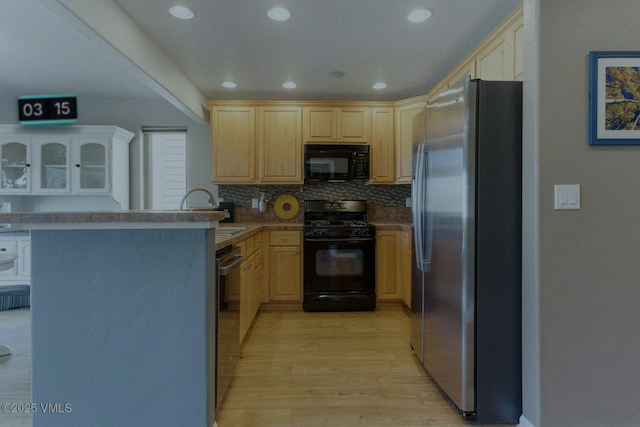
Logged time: 3,15
